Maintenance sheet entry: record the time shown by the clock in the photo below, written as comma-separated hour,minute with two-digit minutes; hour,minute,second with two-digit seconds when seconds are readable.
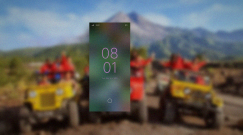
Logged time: 8,01
